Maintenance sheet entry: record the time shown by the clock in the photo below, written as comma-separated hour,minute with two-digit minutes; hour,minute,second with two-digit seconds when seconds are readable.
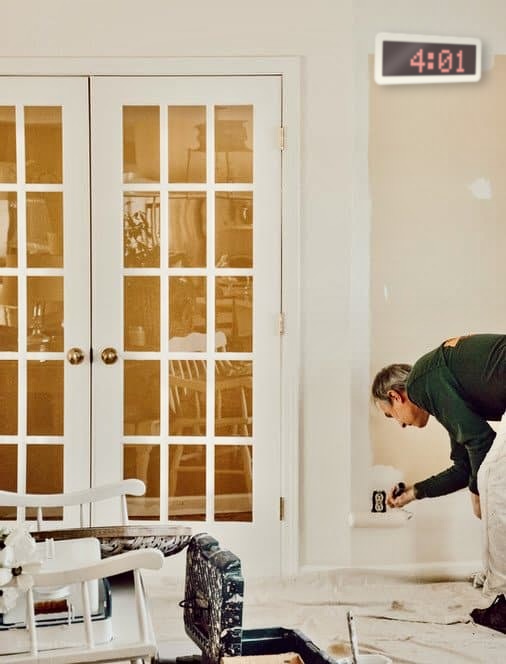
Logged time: 4,01
